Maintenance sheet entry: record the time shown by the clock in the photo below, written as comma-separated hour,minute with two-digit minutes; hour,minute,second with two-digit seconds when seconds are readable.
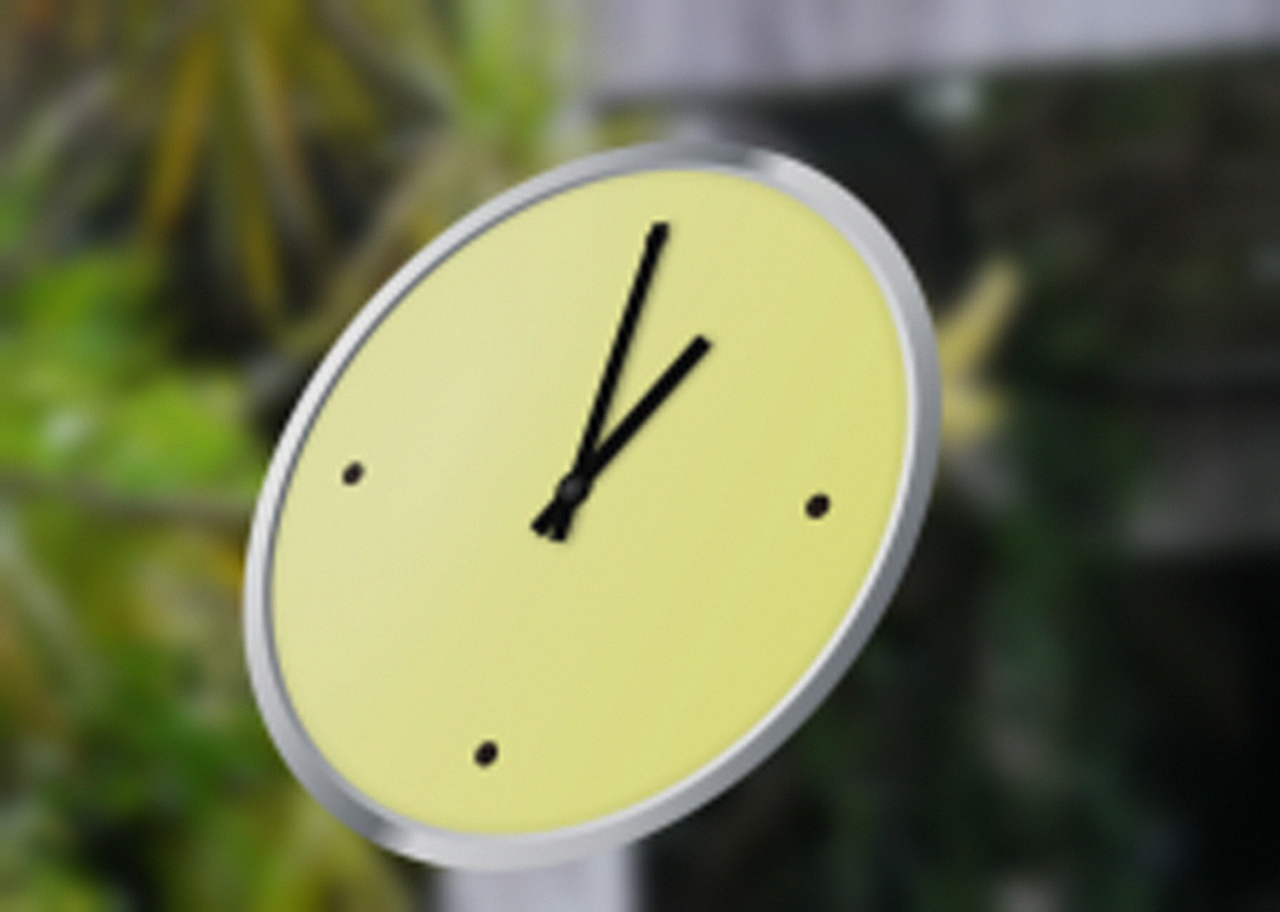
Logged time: 1,00
